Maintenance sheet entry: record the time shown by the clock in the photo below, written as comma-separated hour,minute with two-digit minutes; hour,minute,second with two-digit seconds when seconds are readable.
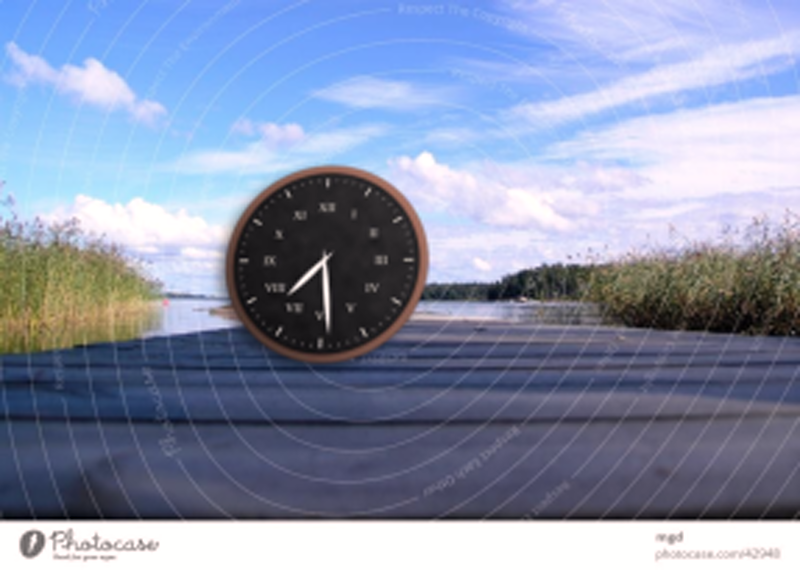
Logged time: 7,29
